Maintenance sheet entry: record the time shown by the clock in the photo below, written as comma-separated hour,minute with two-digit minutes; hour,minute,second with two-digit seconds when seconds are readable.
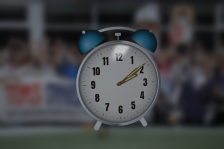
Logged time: 2,09
